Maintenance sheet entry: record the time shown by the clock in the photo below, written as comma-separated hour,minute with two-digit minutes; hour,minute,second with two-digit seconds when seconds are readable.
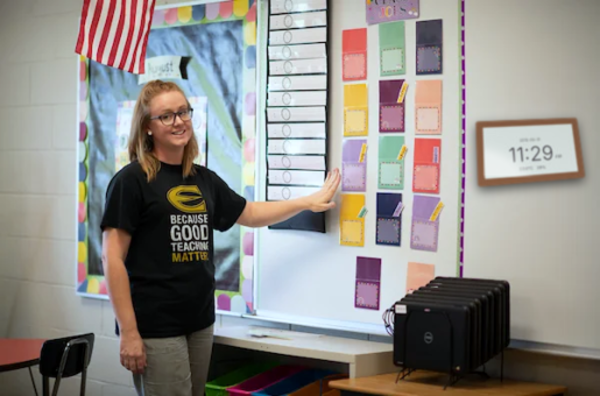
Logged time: 11,29
